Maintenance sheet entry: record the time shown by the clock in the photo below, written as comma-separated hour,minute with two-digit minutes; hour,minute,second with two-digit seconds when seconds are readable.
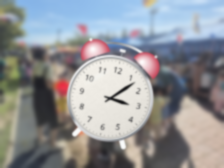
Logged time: 3,07
